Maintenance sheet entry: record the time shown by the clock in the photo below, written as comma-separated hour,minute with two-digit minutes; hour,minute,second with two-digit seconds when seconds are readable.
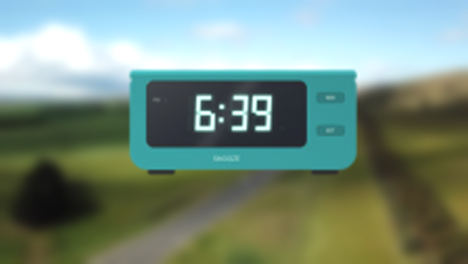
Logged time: 6,39
